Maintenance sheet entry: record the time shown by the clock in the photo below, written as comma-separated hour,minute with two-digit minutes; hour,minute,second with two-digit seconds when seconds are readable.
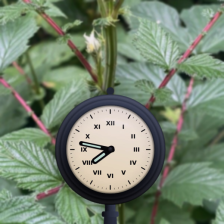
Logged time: 7,47
